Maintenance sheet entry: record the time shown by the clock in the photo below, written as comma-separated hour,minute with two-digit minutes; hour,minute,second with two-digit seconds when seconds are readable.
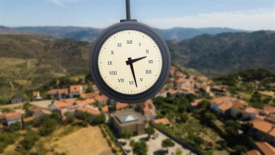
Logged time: 2,28
